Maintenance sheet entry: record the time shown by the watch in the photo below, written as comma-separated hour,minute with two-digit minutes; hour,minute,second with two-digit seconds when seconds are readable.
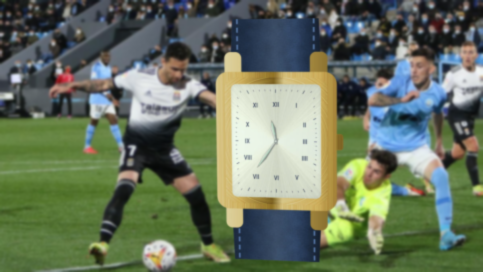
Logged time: 11,36
